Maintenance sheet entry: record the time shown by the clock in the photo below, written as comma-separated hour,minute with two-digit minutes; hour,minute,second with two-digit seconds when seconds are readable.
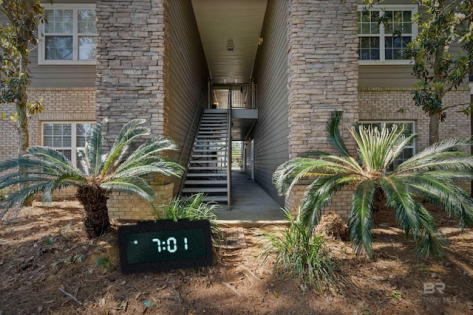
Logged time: 7,01
